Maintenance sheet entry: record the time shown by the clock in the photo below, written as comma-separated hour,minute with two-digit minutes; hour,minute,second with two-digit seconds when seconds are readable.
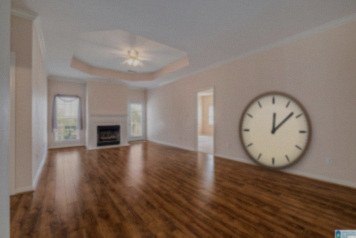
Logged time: 12,08
